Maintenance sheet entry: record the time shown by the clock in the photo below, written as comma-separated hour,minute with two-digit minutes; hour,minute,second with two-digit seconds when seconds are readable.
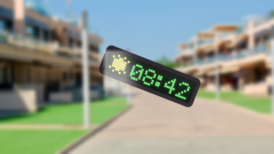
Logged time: 8,42
